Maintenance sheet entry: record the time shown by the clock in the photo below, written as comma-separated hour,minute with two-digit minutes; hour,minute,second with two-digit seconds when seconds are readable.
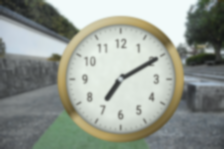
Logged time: 7,10
